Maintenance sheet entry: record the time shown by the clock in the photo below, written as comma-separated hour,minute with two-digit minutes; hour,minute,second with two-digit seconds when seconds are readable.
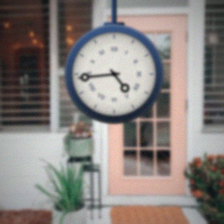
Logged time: 4,44
